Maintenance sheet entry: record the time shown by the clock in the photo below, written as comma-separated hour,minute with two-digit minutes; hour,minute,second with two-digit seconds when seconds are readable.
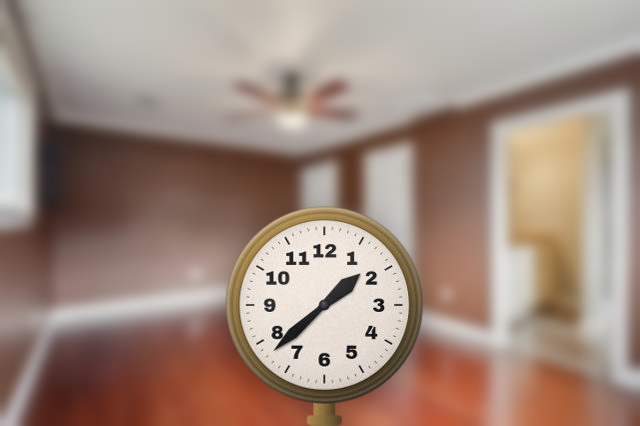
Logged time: 1,38
